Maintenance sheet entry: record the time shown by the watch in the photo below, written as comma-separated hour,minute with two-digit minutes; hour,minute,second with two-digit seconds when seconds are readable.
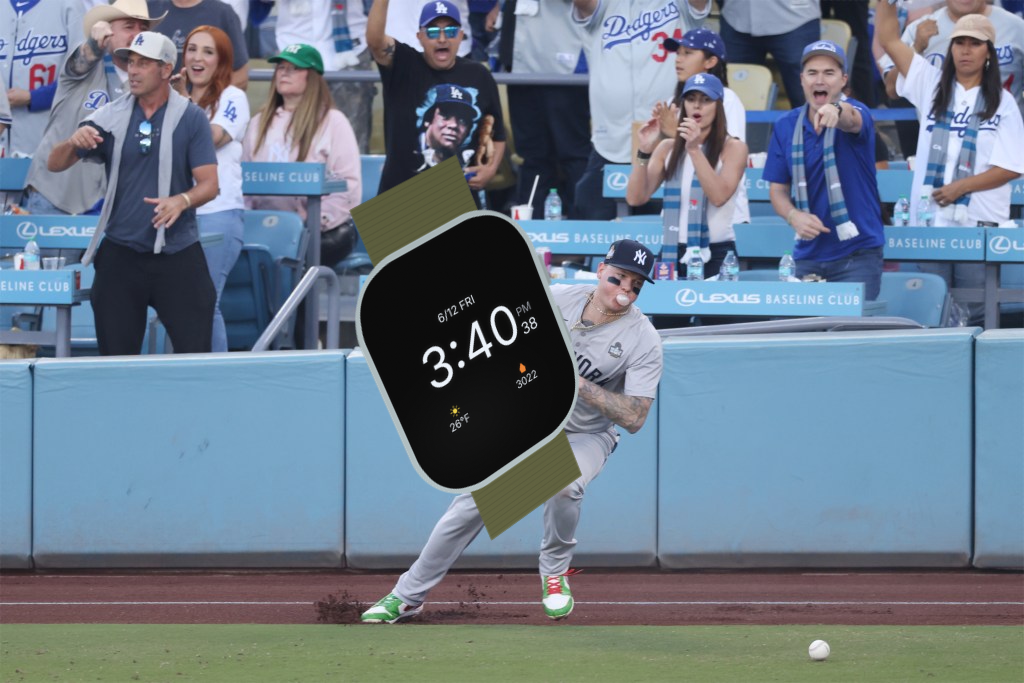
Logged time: 3,40,38
